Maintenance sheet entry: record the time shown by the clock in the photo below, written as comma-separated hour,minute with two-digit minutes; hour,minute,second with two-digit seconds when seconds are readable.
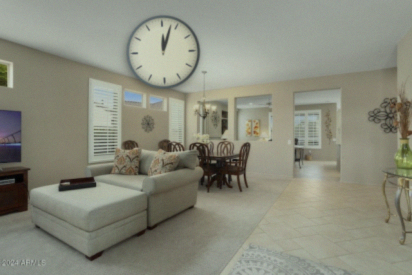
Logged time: 12,03
